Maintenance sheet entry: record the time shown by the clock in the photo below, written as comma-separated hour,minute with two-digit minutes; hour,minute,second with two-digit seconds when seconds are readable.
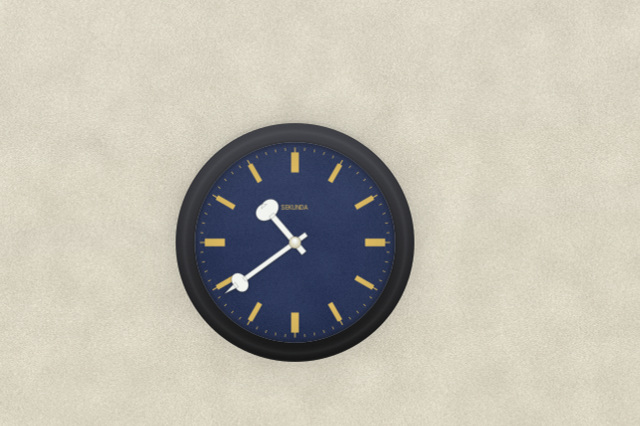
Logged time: 10,39
